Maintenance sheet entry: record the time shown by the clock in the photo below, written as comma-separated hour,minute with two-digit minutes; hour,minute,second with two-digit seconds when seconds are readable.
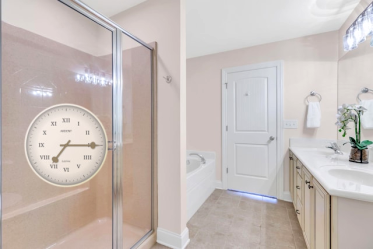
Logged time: 7,15
